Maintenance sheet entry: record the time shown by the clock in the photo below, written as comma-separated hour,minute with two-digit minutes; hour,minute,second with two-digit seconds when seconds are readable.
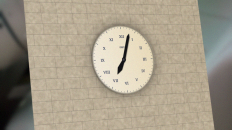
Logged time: 7,03
